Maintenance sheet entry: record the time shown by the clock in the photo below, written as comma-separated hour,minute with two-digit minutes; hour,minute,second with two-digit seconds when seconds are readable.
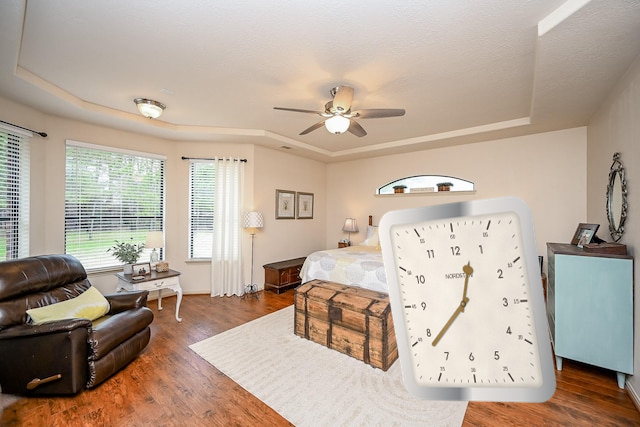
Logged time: 12,38
